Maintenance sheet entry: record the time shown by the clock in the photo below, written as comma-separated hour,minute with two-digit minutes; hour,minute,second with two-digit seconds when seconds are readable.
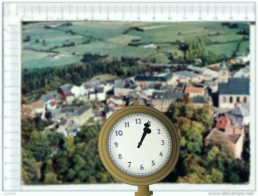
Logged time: 1,04
